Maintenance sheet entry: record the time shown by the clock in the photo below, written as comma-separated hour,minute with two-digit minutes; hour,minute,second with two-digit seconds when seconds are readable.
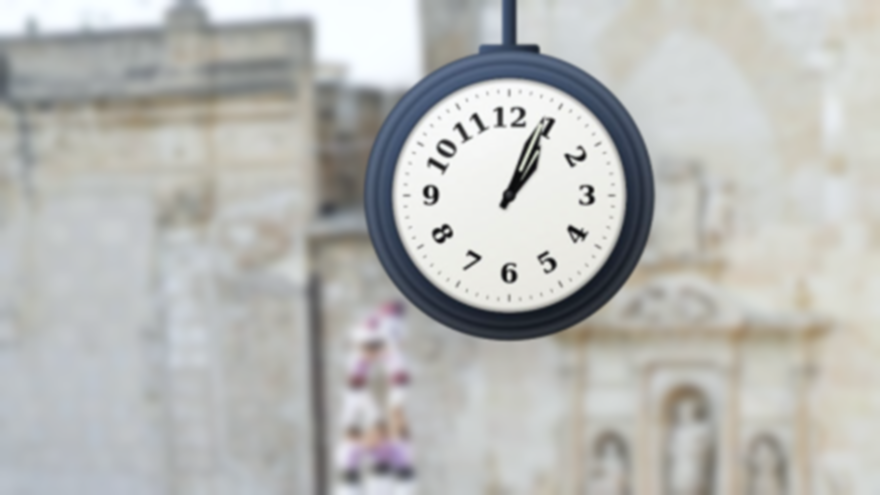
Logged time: 1,04
